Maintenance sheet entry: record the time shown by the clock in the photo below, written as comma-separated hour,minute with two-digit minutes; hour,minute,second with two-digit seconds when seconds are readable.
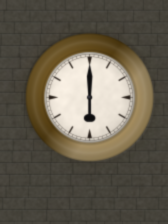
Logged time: 6,00
